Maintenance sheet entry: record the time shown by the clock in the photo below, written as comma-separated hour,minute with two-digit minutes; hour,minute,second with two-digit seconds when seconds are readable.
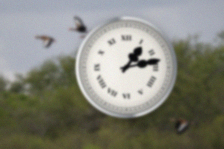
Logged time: 1,13
